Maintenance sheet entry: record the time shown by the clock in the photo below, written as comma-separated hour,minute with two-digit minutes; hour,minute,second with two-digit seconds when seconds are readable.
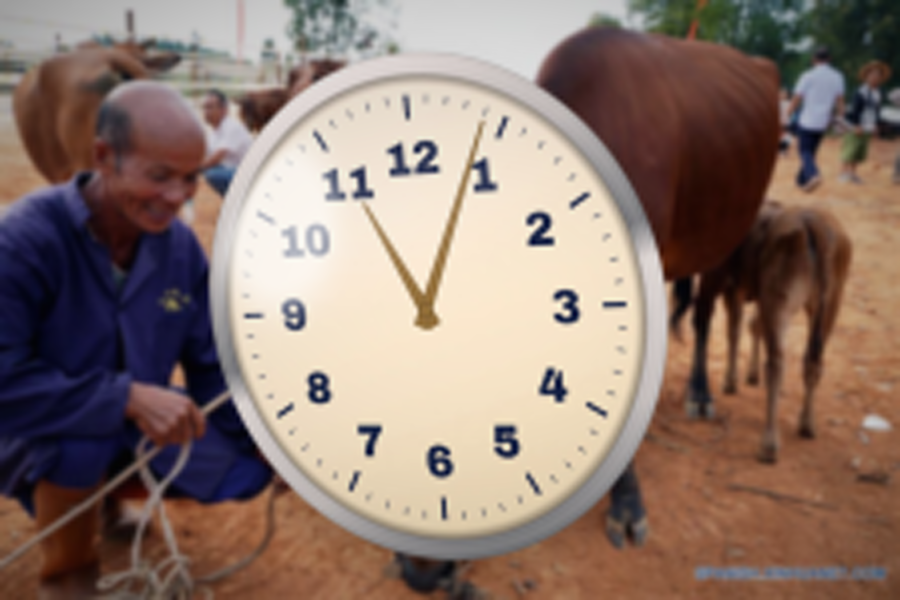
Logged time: 11,04
